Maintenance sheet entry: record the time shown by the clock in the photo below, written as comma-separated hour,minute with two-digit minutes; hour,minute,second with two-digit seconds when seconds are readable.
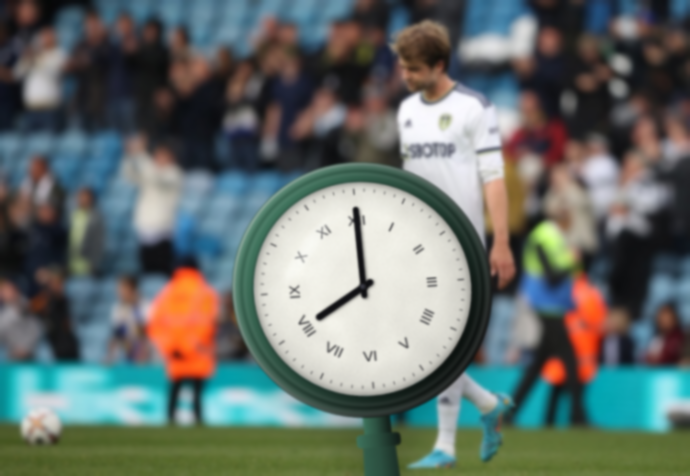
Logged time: 8,00
